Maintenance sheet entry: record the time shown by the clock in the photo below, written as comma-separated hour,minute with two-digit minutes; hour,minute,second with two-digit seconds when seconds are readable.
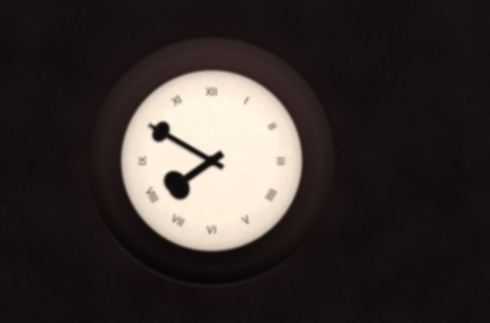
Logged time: 7,50
